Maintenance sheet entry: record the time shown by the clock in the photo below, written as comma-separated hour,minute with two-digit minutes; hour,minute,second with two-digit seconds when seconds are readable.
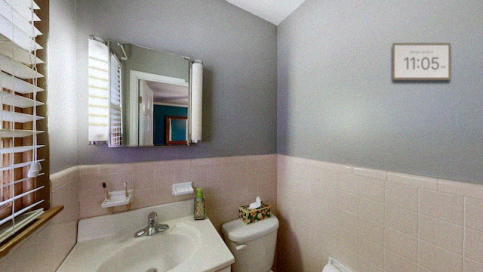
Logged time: 11,05
